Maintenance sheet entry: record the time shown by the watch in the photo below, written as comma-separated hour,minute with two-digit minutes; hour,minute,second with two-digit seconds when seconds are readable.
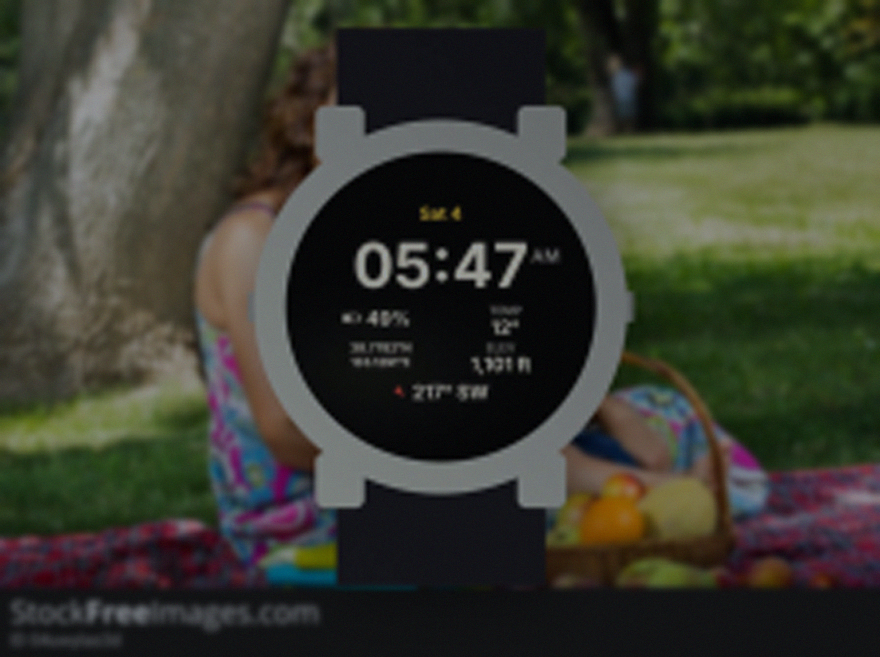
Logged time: 5,47
